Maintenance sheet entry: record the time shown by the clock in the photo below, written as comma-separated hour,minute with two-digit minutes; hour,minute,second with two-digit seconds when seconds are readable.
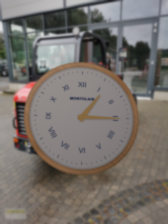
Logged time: 1,15
